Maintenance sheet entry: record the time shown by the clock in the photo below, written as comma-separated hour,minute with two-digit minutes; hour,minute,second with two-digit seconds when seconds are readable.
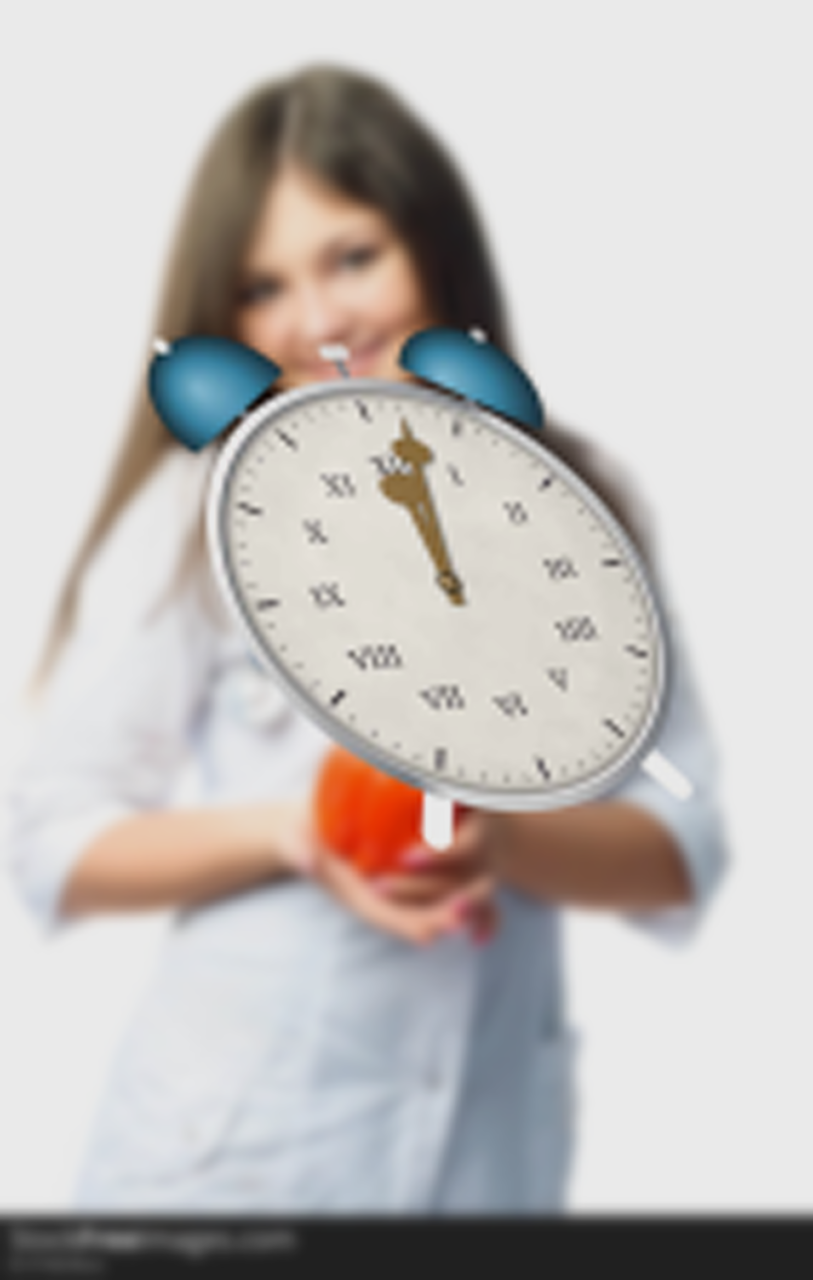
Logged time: 12,02
